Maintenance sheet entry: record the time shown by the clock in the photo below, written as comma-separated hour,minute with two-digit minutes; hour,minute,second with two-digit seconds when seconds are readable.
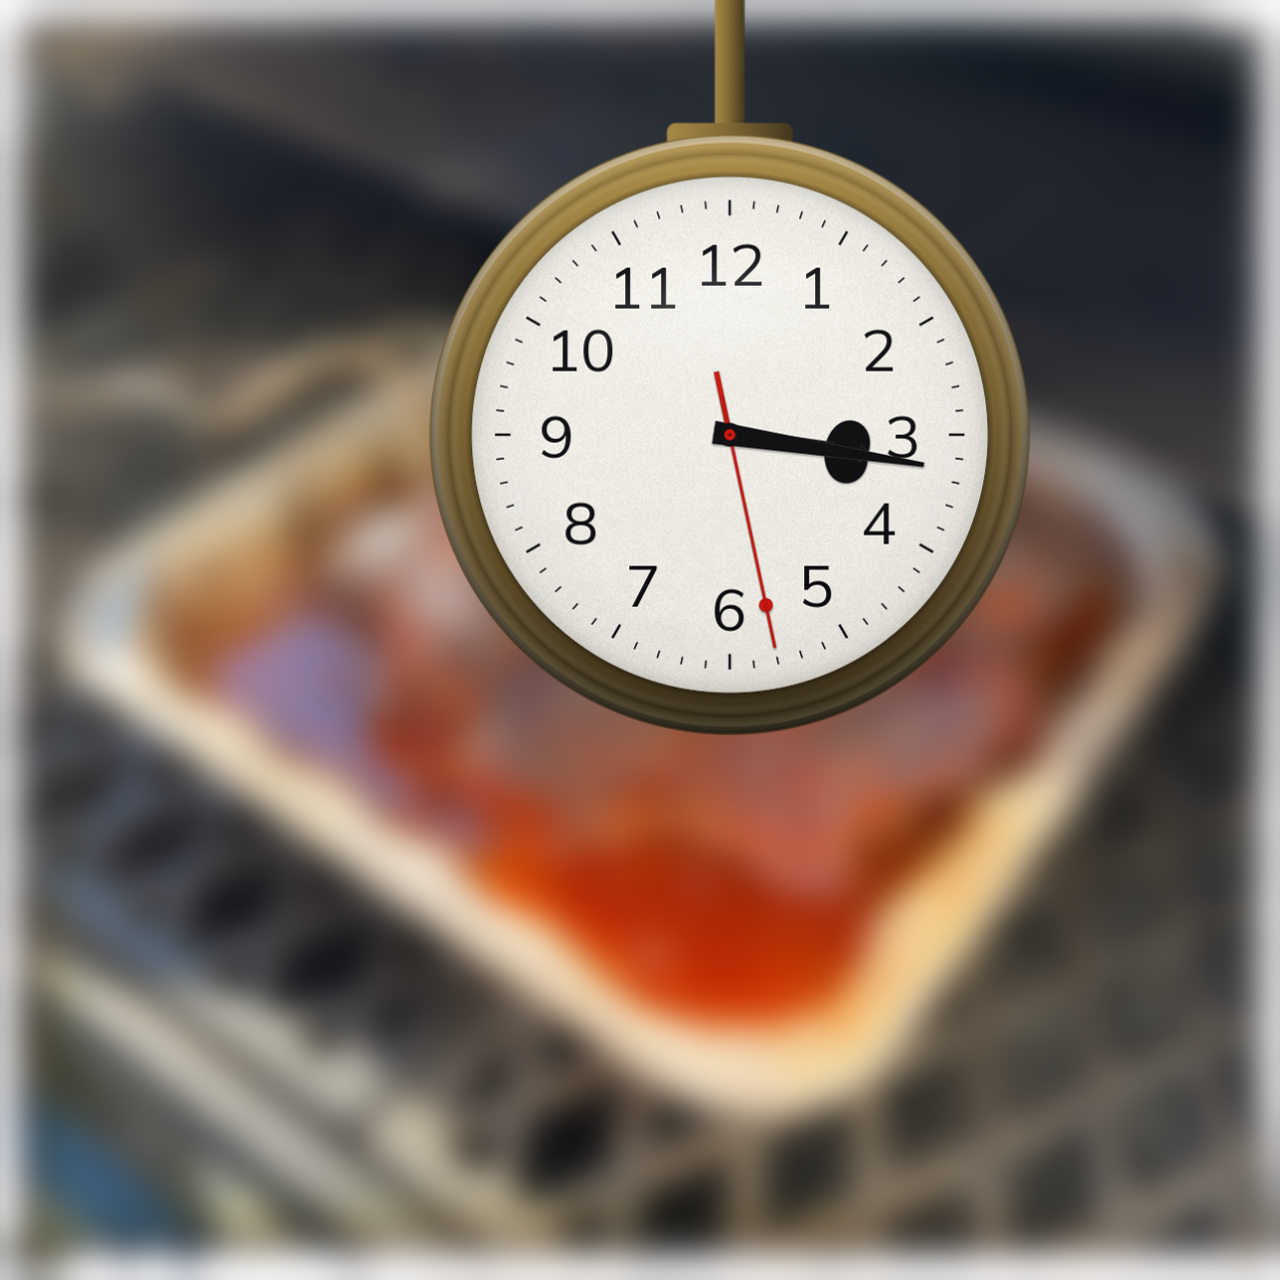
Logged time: 3,16,28
